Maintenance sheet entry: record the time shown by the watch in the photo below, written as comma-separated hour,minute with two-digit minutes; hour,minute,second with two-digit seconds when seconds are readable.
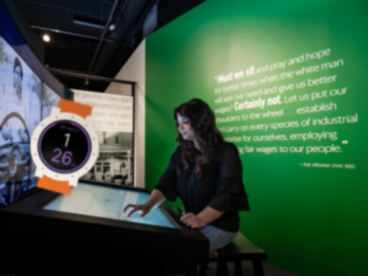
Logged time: 1,26
